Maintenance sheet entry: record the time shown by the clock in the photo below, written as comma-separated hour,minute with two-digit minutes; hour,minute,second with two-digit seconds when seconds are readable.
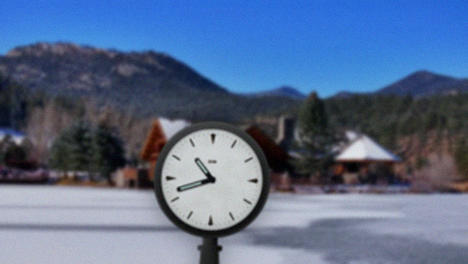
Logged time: 10,42
